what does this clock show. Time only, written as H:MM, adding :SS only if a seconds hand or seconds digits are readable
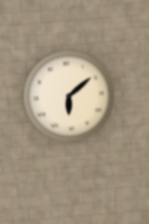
6:09
